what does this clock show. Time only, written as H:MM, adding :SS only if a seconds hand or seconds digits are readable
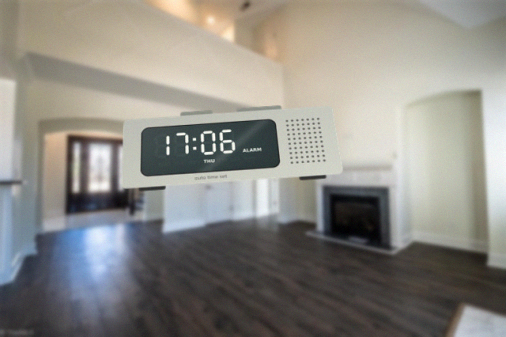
17:06
